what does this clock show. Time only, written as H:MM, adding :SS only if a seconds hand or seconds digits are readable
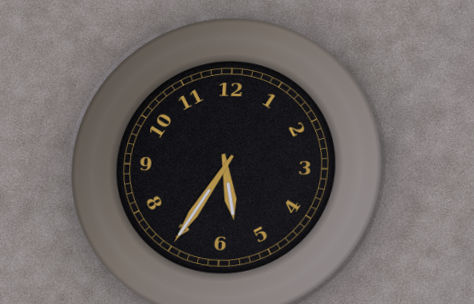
5:35
